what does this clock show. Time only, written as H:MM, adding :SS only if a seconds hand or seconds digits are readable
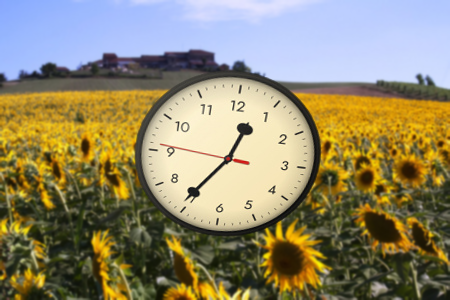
12:35:46
